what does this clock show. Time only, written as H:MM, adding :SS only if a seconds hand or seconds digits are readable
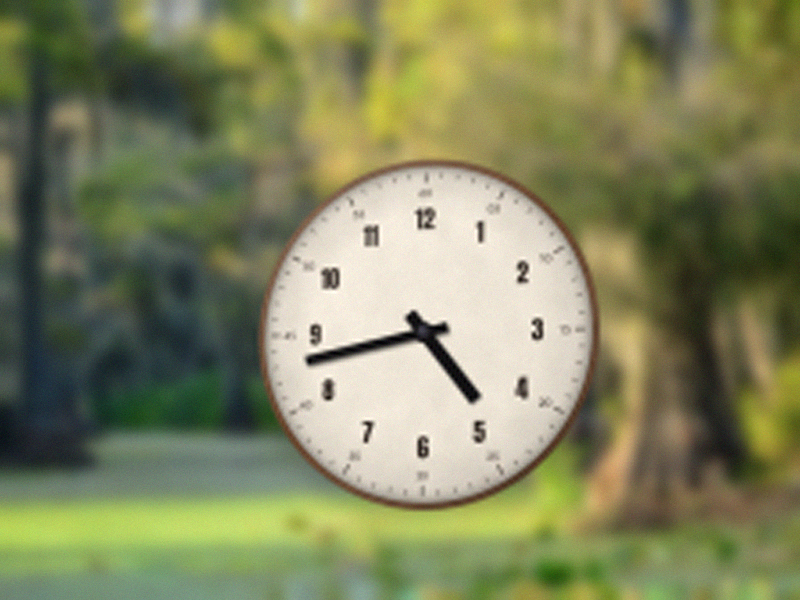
4:43
